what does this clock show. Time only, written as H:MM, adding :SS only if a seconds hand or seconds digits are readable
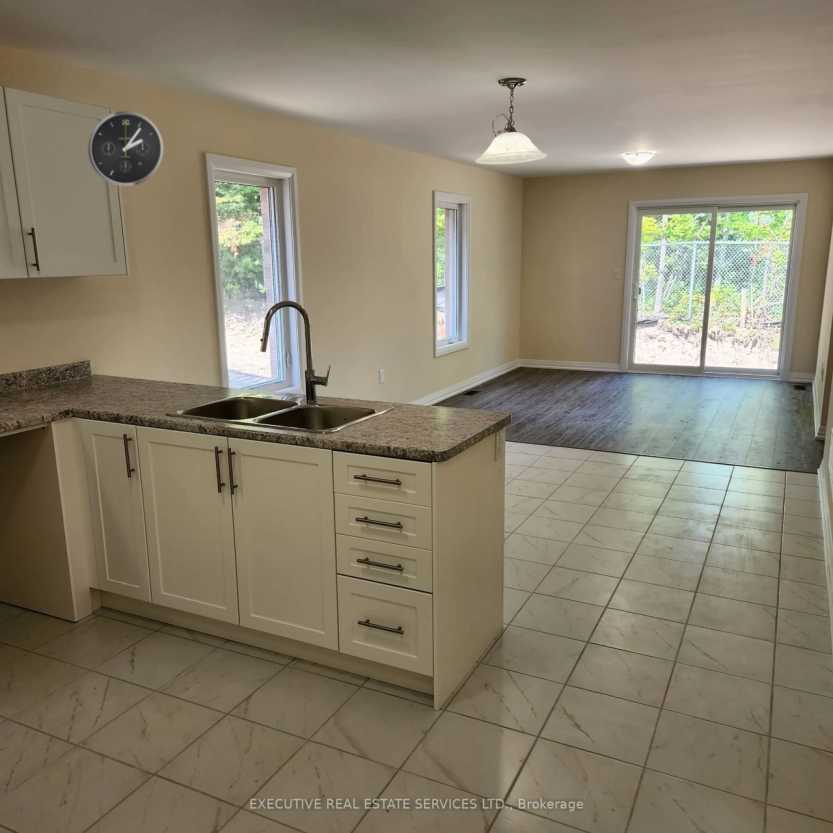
2:06
